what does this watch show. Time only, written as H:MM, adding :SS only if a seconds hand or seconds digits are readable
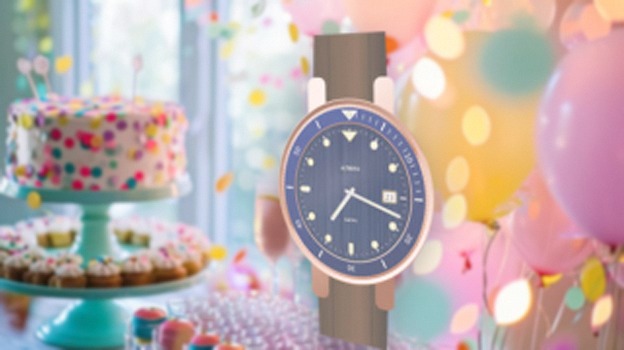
7:18
